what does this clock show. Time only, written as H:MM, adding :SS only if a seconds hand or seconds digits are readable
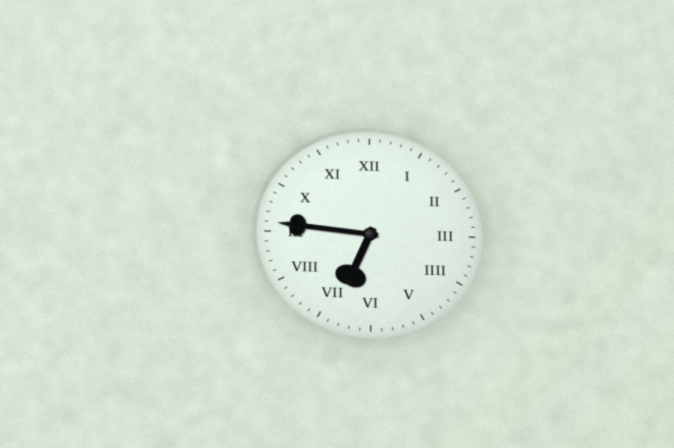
6:46
